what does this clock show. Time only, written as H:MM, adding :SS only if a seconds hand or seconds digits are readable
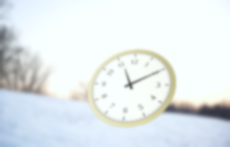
11:10
